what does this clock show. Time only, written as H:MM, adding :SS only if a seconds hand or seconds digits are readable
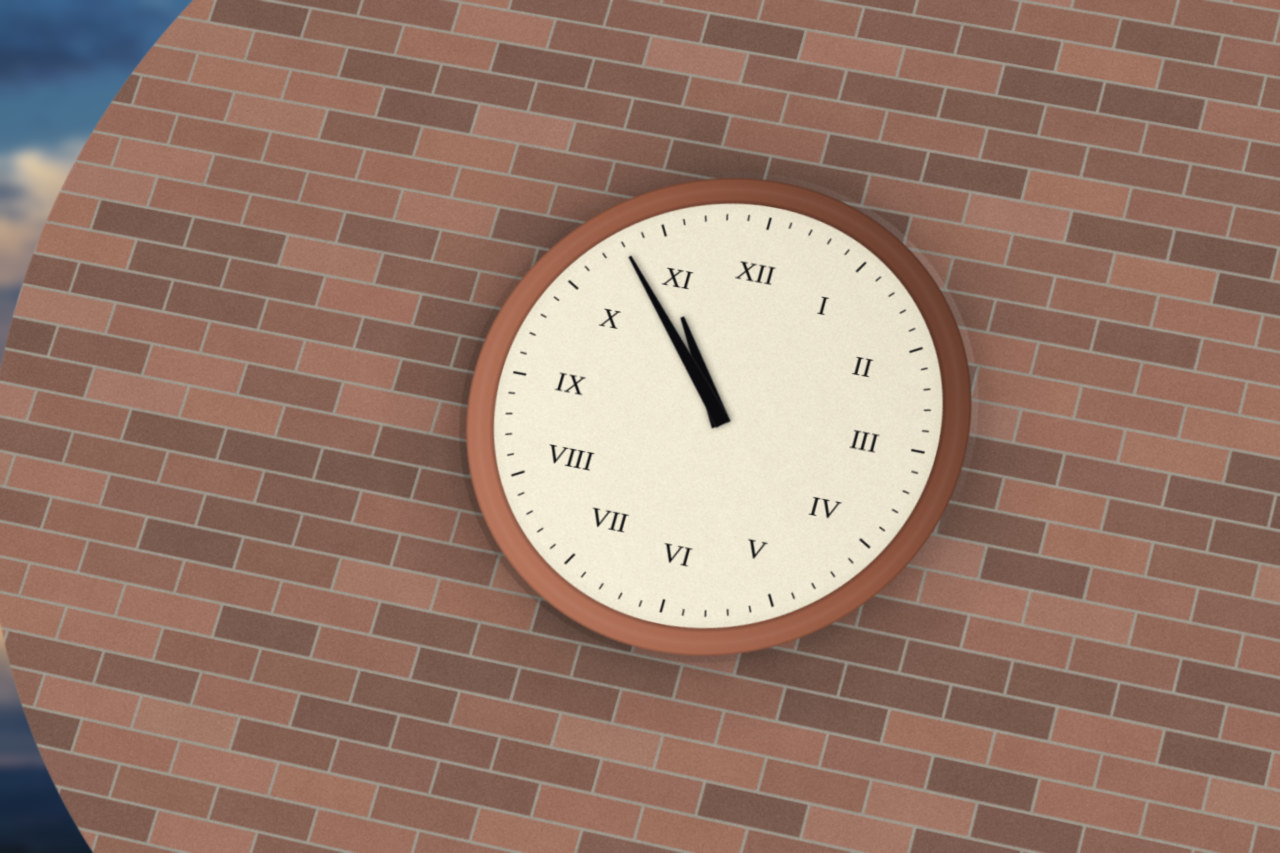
10:53
